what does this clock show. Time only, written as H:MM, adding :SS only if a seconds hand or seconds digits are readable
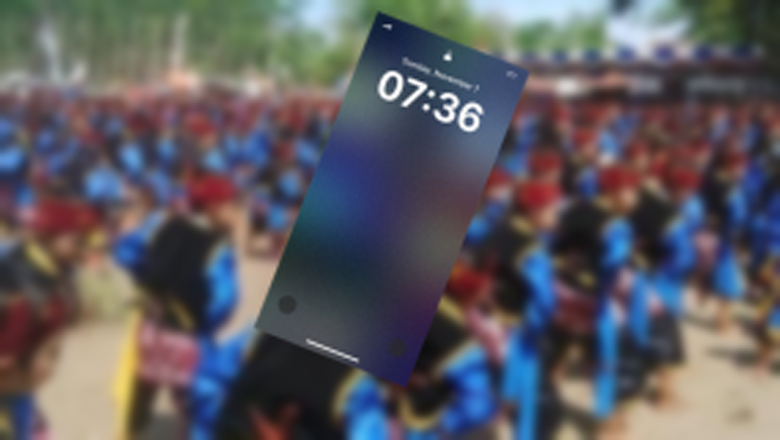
7:36
